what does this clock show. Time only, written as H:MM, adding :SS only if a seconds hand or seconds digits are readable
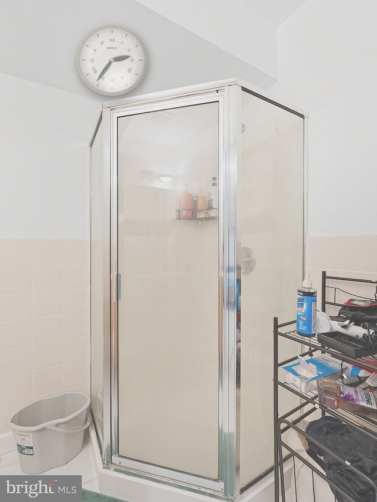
2:36
